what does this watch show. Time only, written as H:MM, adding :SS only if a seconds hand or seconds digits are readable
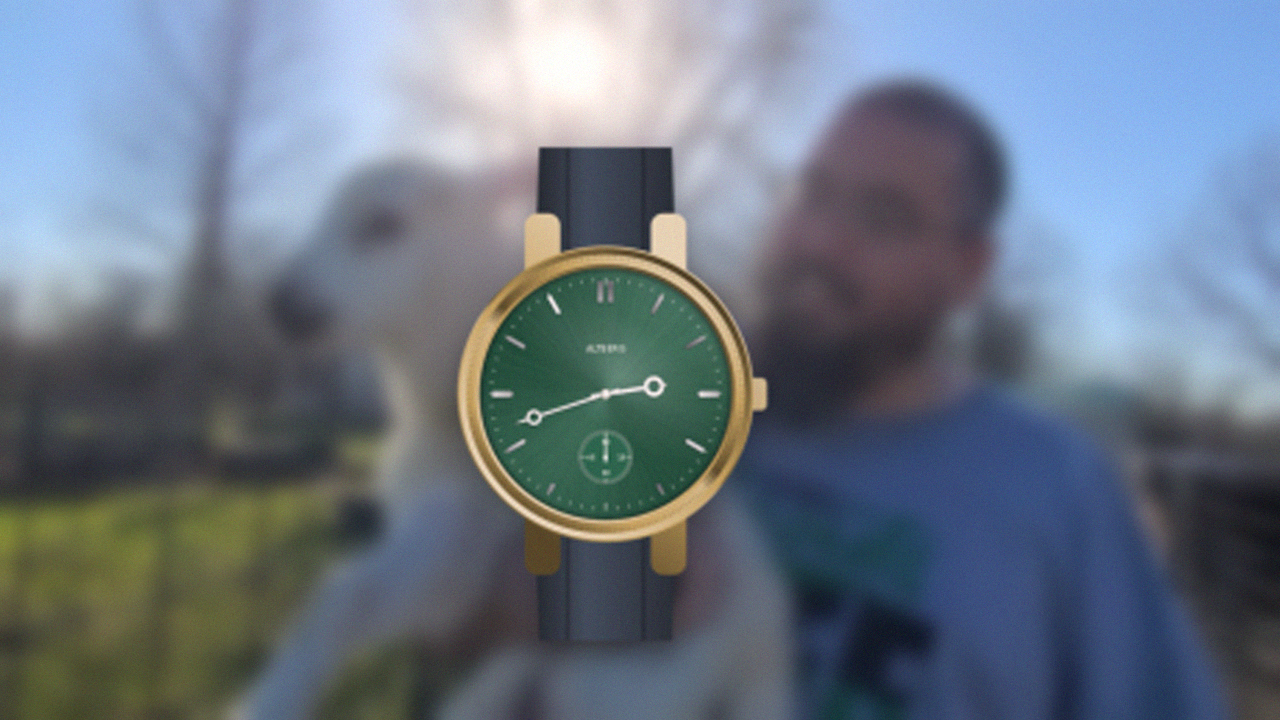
2:42
